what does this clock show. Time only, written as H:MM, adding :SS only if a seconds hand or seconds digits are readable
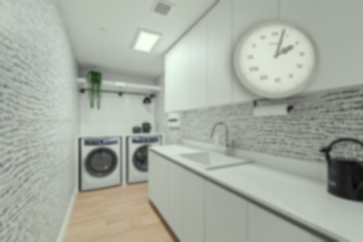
2:03
